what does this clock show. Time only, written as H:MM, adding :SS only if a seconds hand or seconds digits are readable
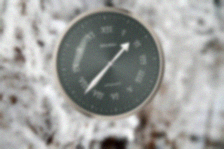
1:38
